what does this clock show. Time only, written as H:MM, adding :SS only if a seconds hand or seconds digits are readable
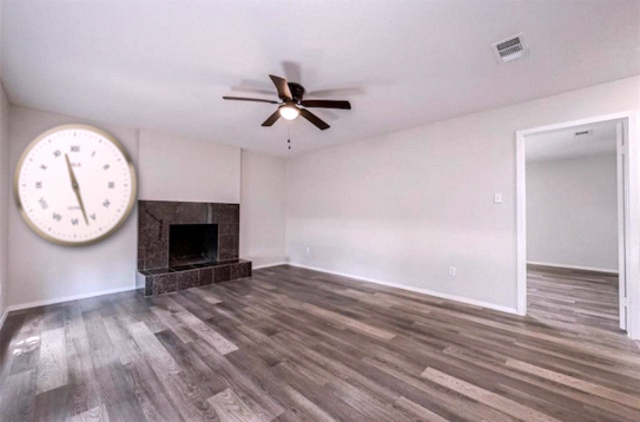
11:27
